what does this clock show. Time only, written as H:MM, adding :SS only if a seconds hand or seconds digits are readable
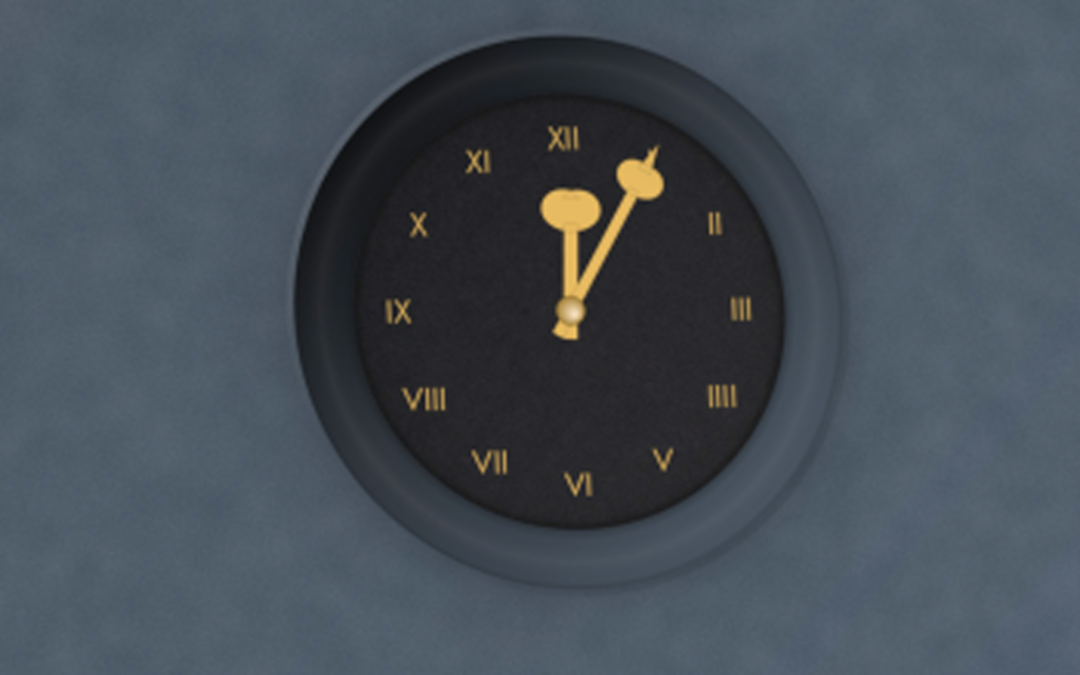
12:05
